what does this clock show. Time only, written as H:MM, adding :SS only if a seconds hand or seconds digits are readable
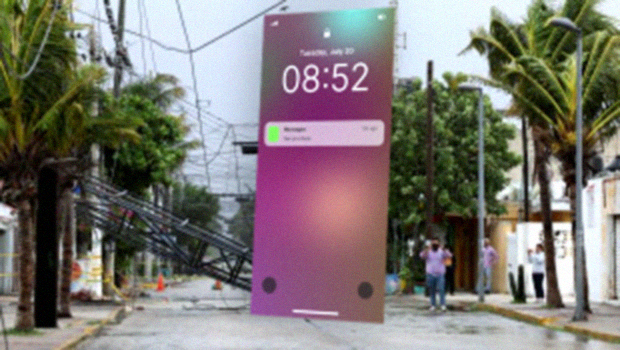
8:52
